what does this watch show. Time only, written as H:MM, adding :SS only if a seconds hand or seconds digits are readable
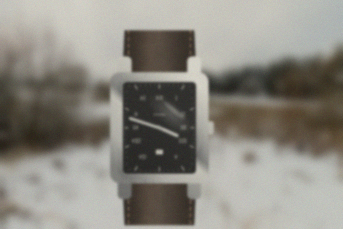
3:48
